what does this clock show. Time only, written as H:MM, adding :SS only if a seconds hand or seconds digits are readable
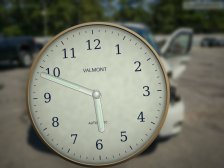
5:49
